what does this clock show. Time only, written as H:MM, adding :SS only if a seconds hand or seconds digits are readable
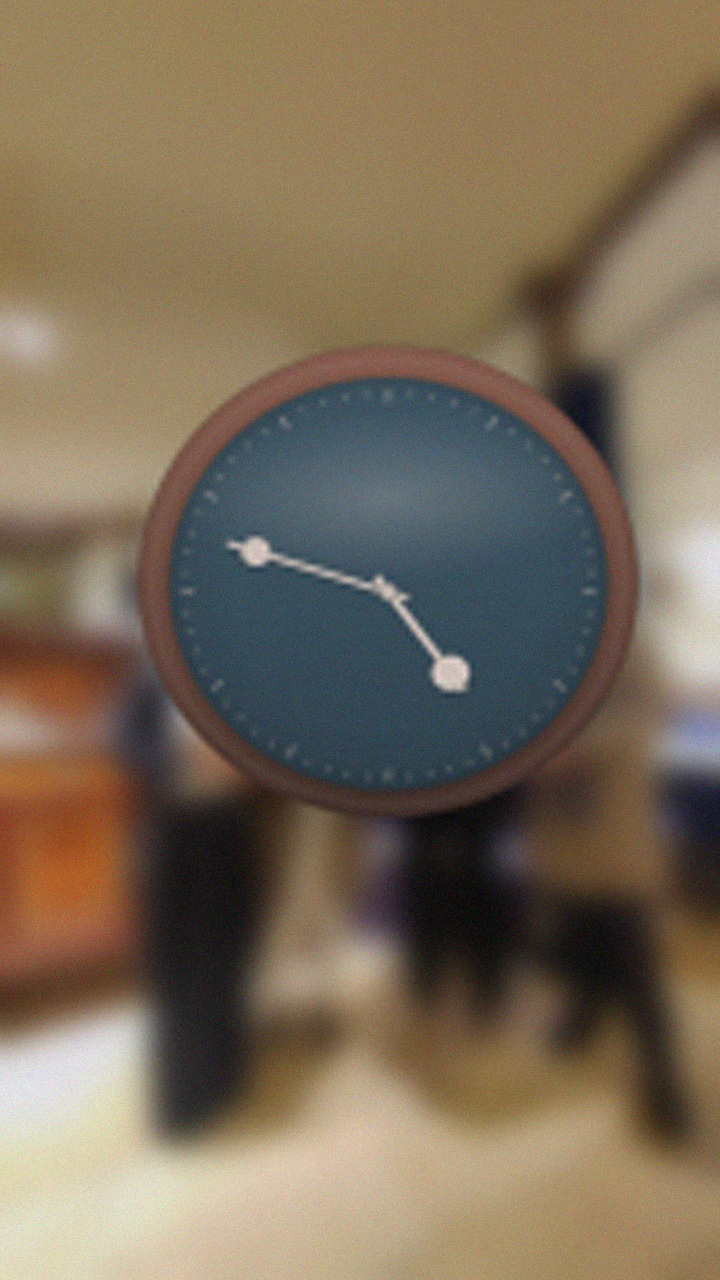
4:48
